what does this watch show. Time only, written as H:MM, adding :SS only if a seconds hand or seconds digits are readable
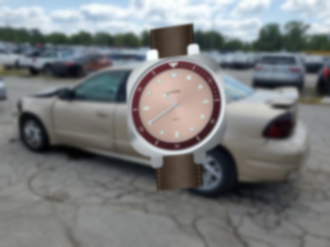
10:40
